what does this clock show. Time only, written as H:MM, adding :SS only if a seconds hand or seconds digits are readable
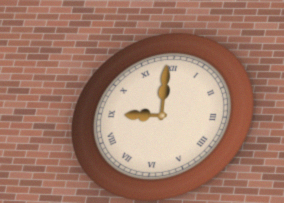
8:59
